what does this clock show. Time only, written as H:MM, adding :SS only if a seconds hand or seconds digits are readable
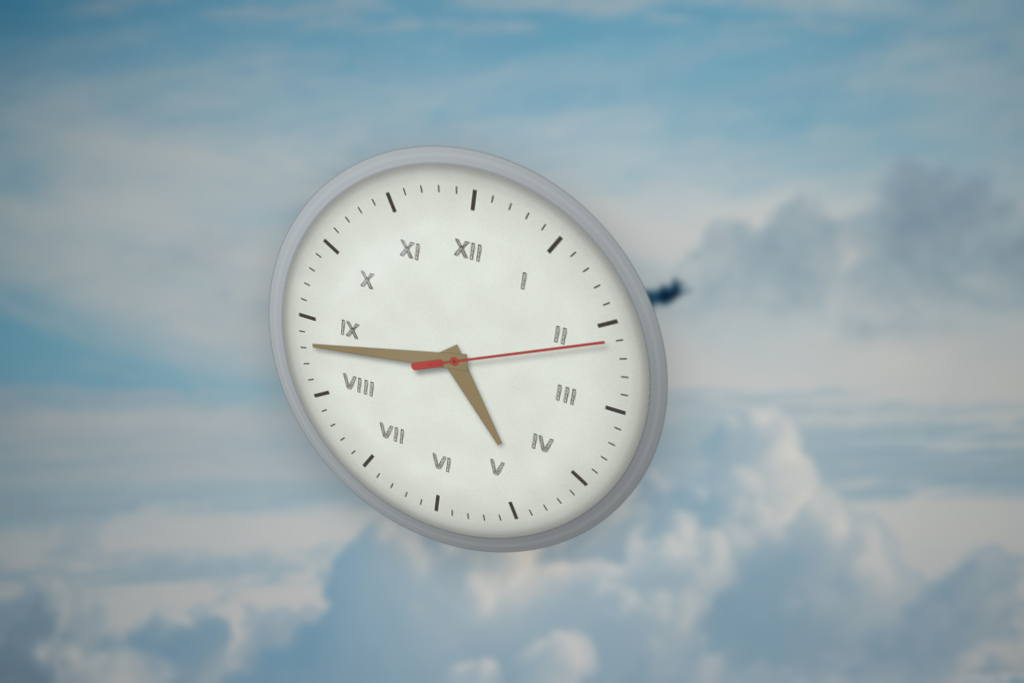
4:43:11
